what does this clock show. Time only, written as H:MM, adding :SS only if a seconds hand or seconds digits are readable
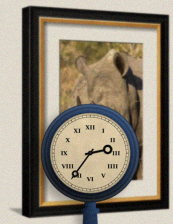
2:36
